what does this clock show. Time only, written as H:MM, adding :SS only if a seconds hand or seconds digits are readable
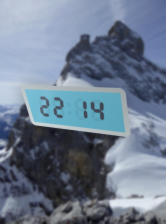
22:14
